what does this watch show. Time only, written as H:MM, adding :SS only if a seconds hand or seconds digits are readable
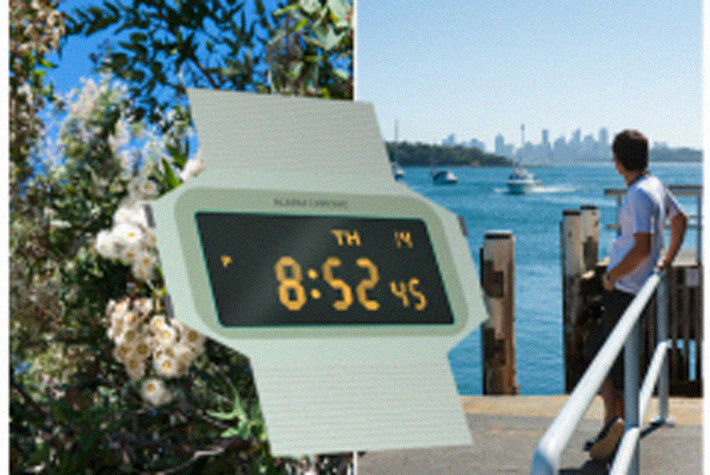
8:52:45
